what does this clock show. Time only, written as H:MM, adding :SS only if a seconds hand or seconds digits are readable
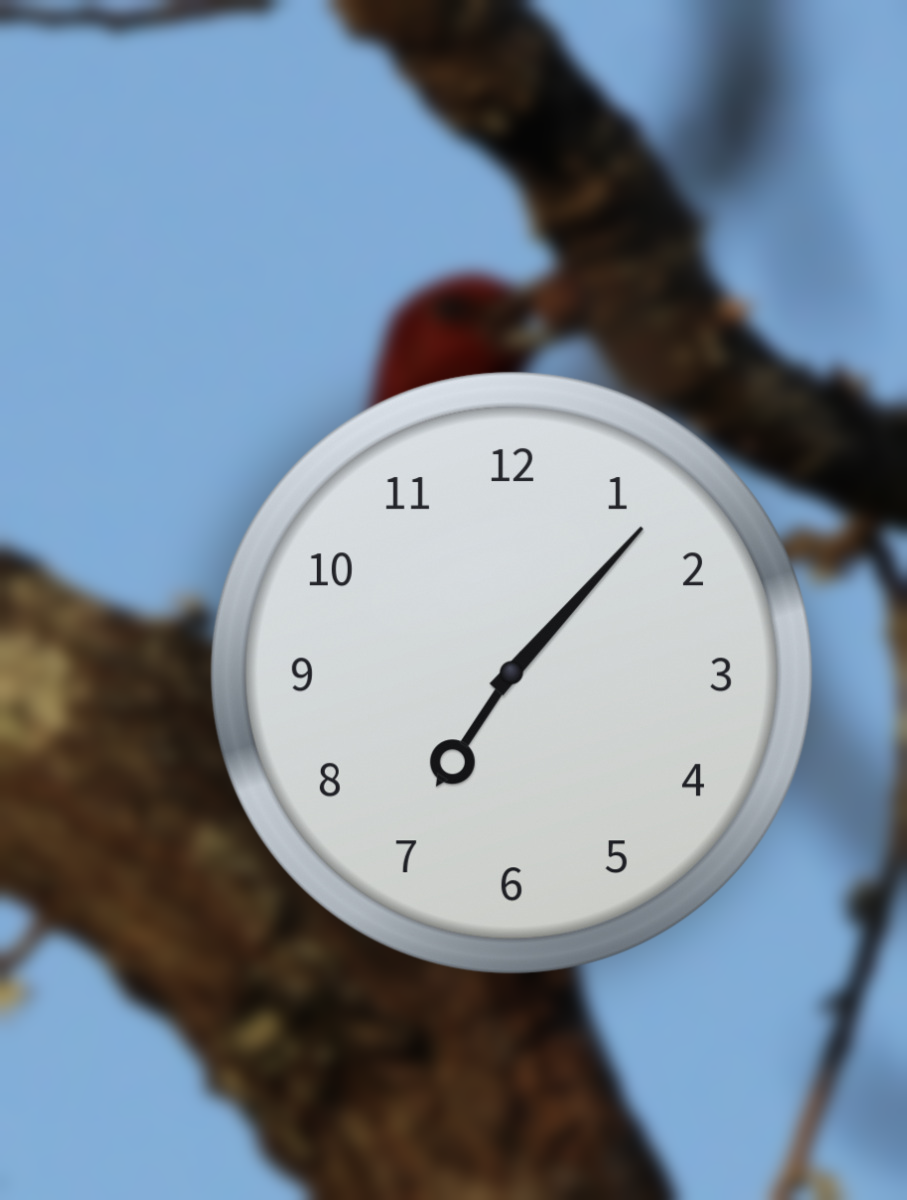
7:07
